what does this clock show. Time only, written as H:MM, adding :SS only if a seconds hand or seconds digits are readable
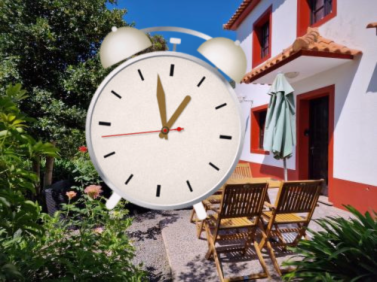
12:57:43
